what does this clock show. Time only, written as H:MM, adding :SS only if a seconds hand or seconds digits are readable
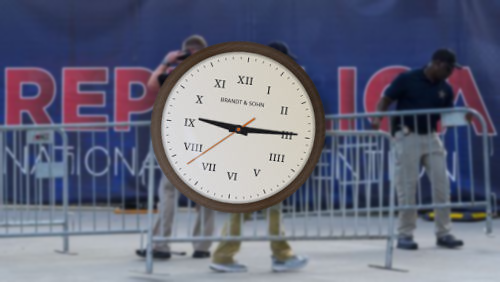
9:14:38
